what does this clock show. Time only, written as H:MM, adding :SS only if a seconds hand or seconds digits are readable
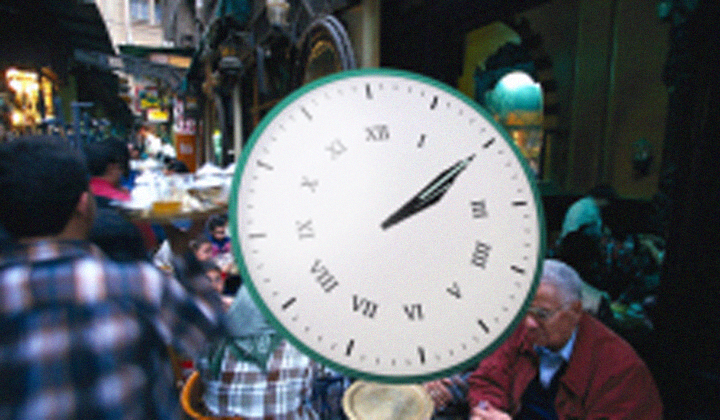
2:10
